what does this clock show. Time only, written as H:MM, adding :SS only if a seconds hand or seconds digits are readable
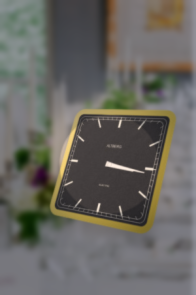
3:16
